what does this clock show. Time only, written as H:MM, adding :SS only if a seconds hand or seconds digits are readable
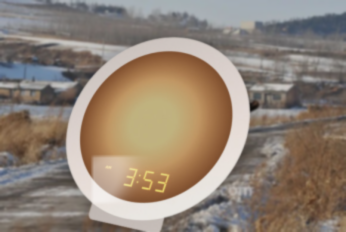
3:53
